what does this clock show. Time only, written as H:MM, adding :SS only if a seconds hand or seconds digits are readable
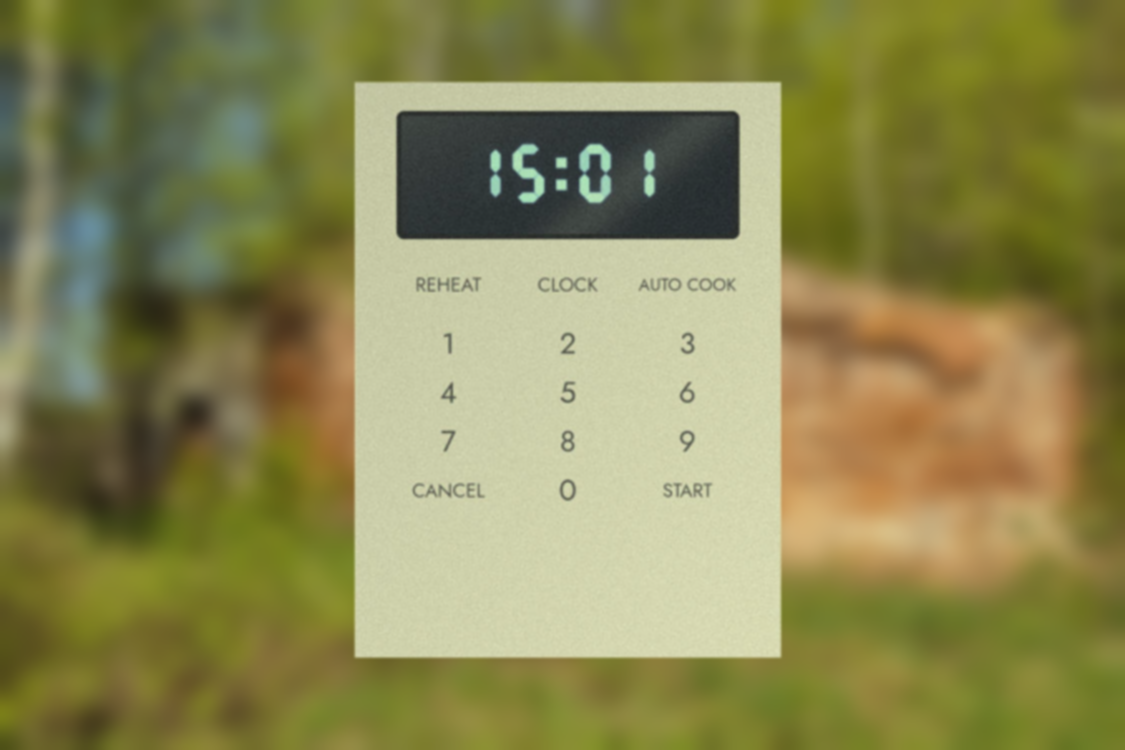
15:01
